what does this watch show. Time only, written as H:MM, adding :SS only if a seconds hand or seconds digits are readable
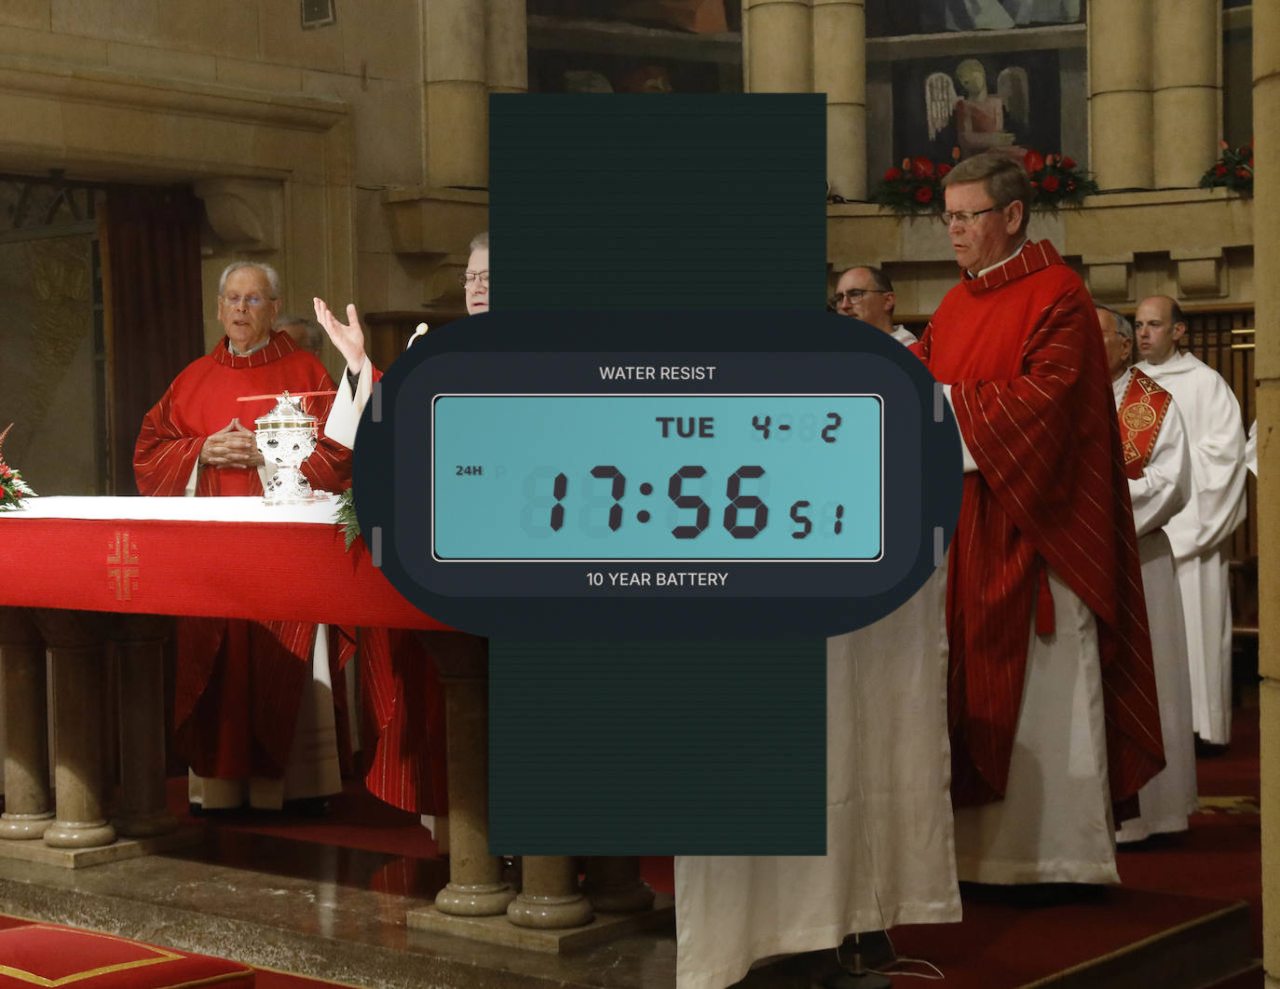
17:56:51
